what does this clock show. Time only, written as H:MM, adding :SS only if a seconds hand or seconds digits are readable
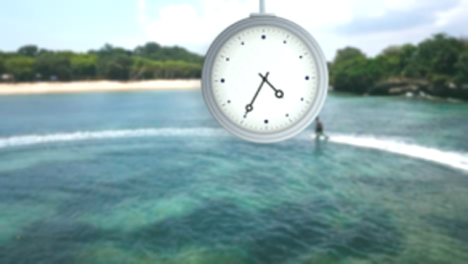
4:35
